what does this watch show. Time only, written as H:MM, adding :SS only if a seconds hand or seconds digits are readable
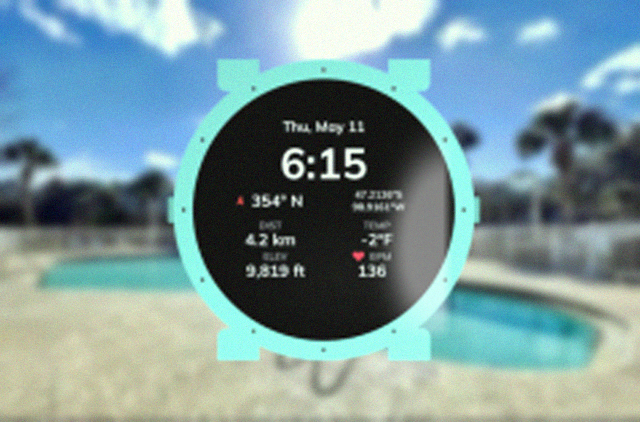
6:15
